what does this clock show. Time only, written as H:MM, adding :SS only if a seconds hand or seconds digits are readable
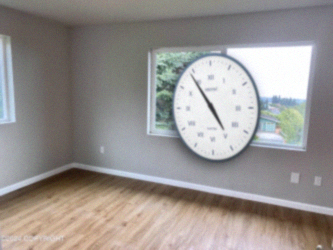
4:54
